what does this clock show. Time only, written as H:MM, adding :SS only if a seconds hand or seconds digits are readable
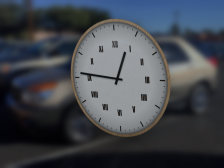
12:46
